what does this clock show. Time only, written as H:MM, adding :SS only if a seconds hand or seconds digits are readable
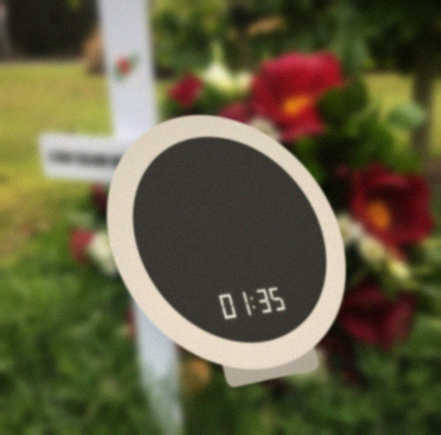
1:35
